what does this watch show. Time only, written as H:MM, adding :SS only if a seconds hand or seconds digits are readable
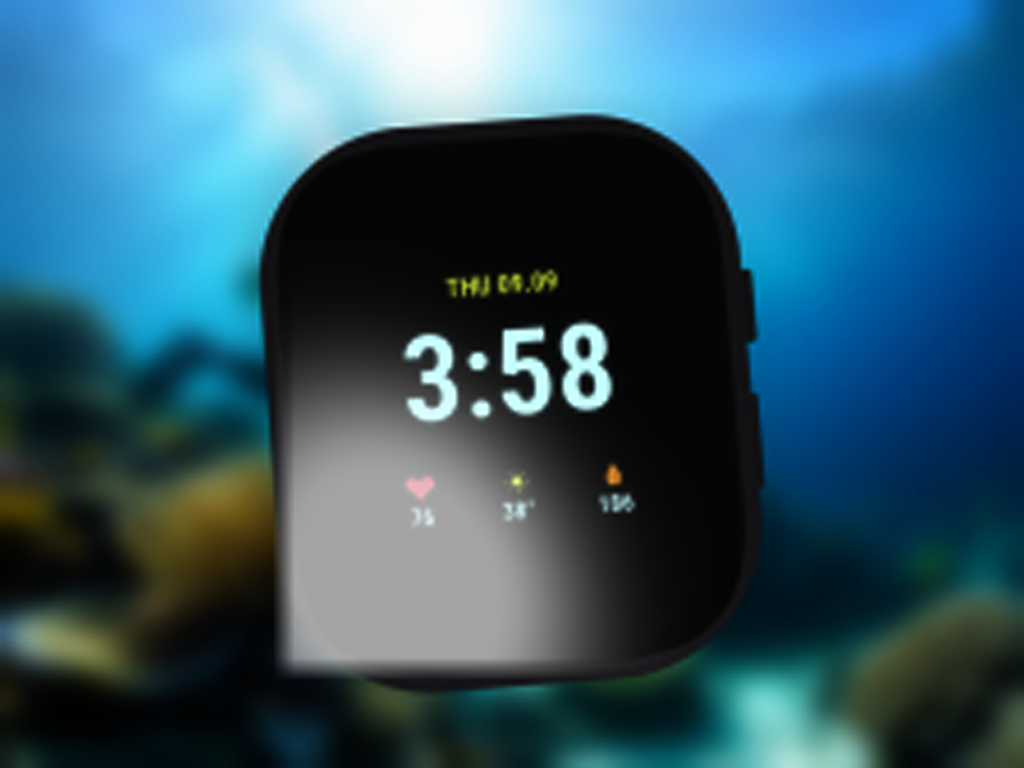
3:58
